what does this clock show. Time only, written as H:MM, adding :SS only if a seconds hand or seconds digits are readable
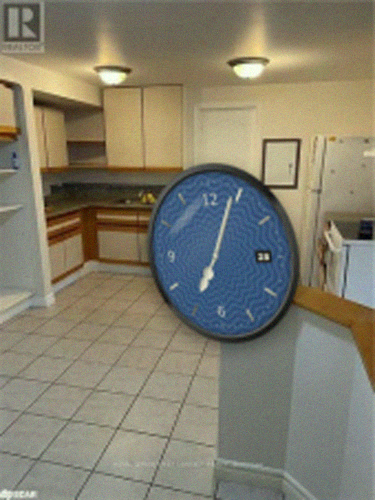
7:04
